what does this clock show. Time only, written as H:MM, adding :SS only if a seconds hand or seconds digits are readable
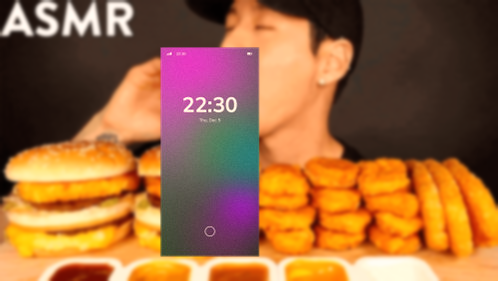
22:30
